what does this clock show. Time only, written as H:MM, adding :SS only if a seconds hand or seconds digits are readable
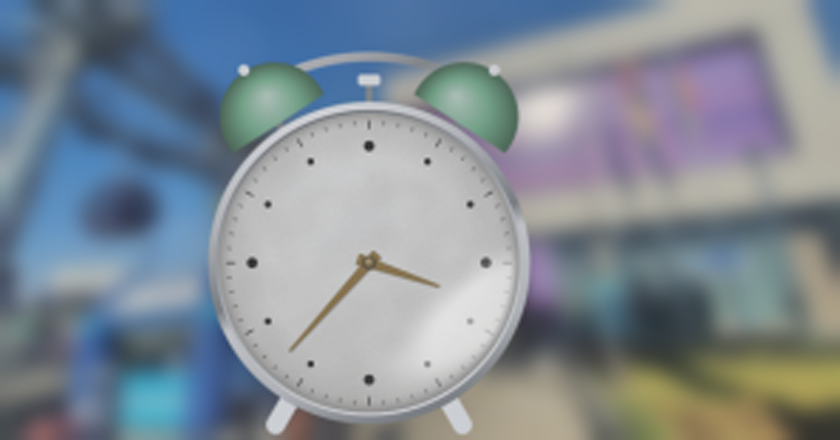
3:37
